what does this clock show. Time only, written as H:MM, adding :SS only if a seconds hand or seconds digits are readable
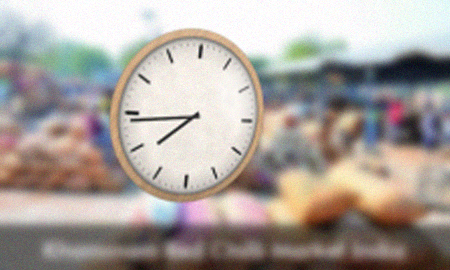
7:44
